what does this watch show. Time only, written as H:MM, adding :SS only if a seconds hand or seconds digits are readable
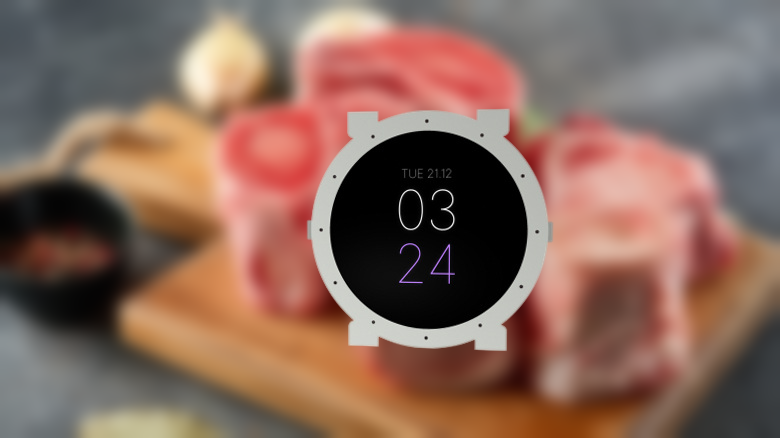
3:24
